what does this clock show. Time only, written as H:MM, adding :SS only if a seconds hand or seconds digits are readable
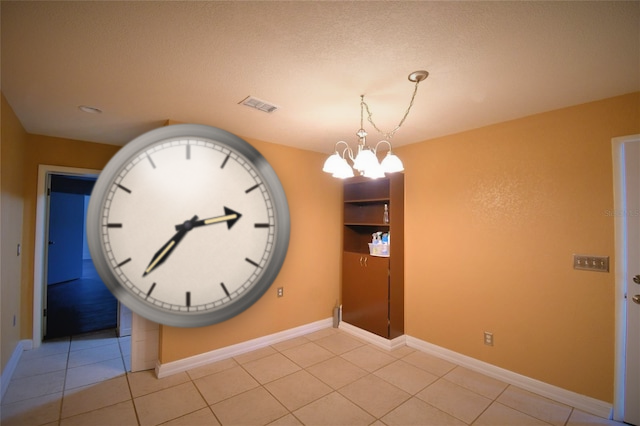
2:37
